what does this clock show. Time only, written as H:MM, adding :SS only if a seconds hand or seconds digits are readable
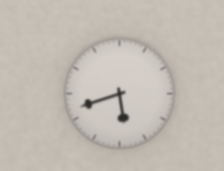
5:42
